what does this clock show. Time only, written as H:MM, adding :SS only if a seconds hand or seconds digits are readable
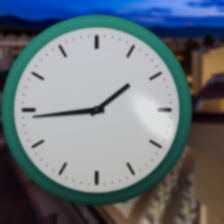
1:44
